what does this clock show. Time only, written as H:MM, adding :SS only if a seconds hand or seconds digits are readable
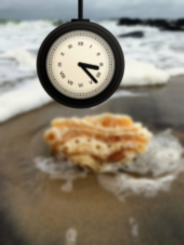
3:23
